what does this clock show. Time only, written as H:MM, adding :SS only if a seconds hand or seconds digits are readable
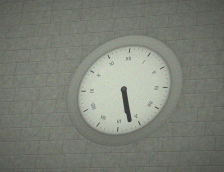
5:27
